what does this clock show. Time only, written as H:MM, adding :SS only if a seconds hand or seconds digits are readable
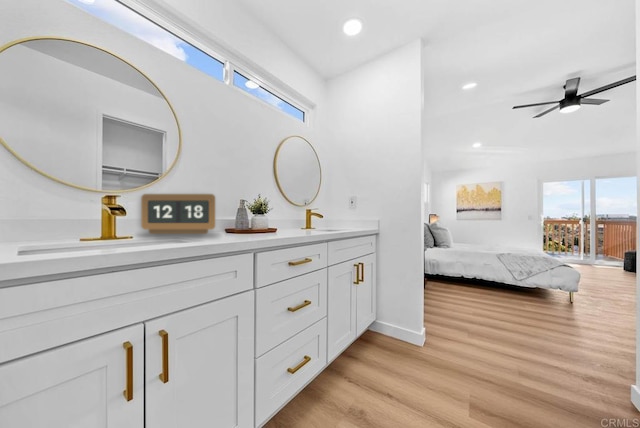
12:18
